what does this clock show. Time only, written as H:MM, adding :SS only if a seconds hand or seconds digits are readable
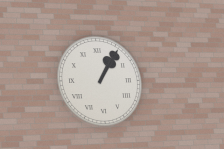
1:06
